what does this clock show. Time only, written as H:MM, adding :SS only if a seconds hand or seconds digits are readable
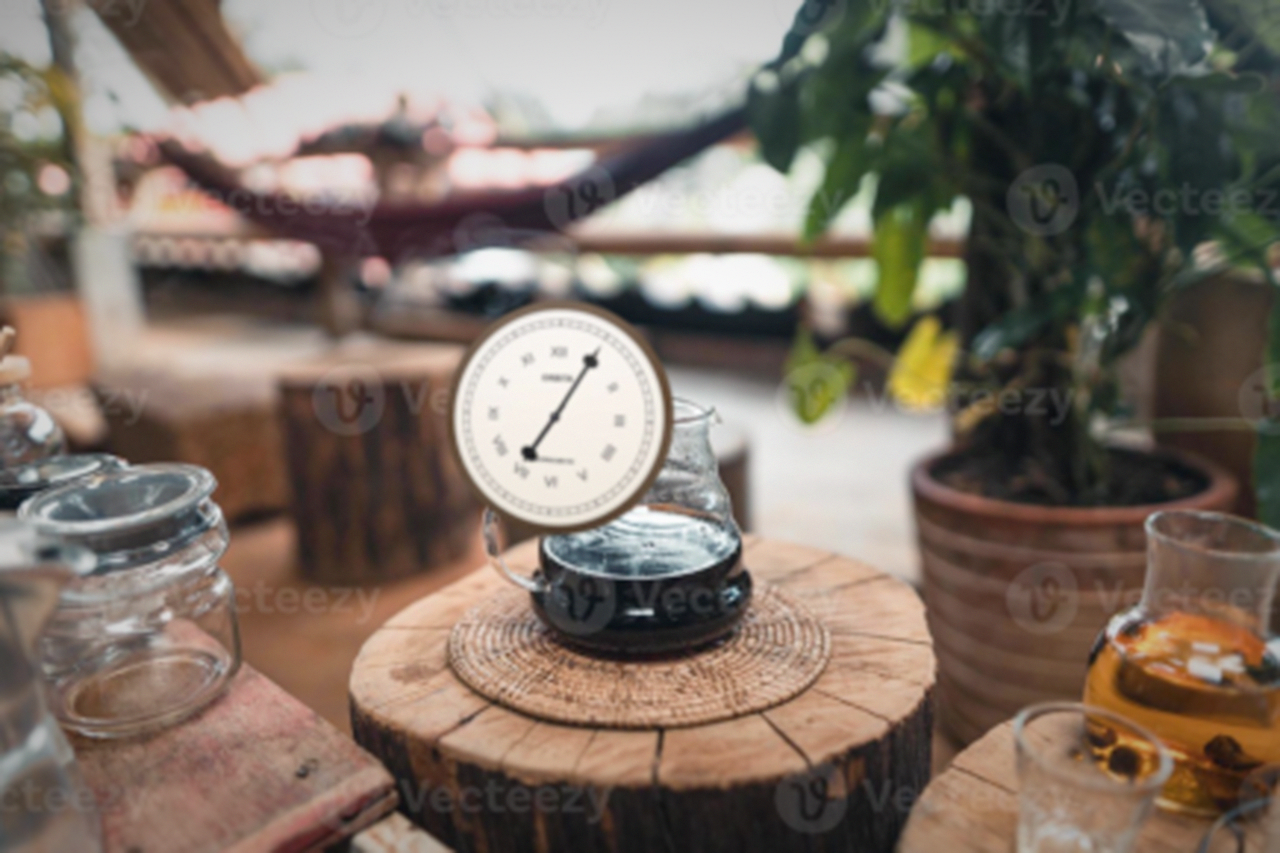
7:05
